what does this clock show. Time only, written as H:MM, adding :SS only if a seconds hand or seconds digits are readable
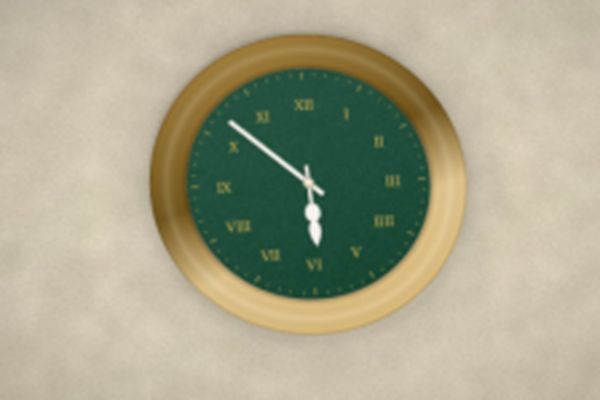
5:52
